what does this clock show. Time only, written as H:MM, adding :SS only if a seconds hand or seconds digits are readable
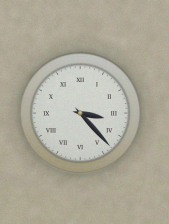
3:23
